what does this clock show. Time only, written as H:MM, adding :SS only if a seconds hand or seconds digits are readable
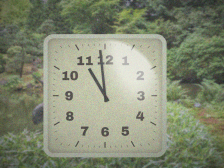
10:59
